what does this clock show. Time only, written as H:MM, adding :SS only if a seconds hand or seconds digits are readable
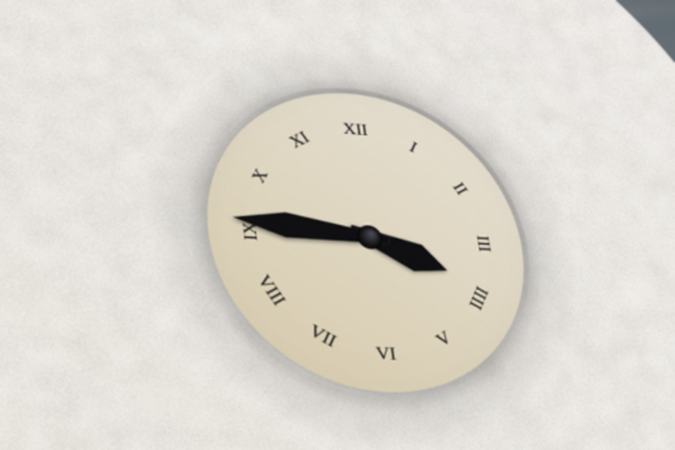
3:46
